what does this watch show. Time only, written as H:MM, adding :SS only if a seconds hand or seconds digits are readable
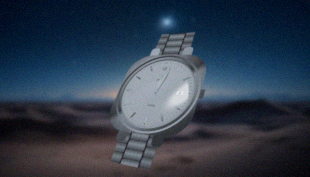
12:02
